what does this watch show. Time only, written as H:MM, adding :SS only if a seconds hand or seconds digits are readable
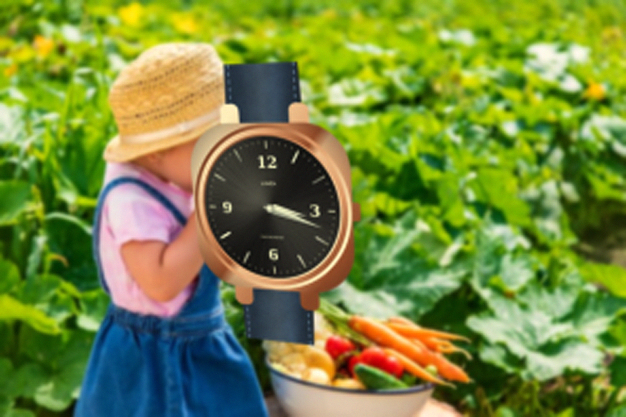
3:18
